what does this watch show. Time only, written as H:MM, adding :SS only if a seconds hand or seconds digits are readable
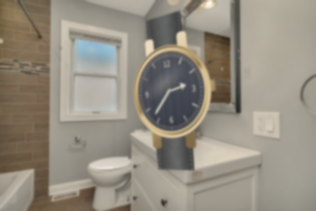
2:37
